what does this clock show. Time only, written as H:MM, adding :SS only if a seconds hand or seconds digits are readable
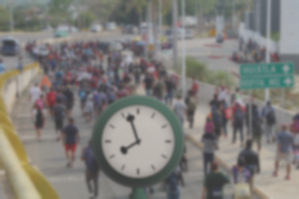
7:57
